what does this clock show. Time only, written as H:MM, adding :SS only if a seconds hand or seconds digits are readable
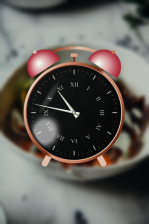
10:47
